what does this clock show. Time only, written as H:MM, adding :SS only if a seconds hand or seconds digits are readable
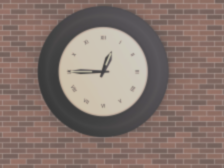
12:45
